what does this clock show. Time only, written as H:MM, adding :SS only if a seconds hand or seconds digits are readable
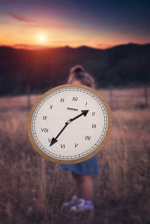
1:34
